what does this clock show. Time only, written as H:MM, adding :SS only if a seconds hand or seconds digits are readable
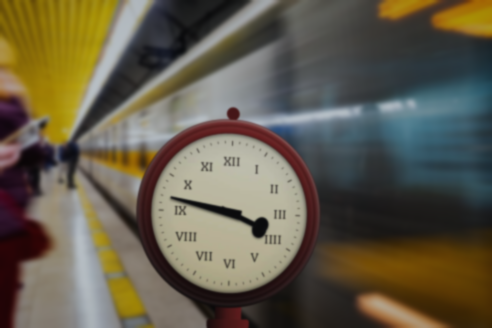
3:47
